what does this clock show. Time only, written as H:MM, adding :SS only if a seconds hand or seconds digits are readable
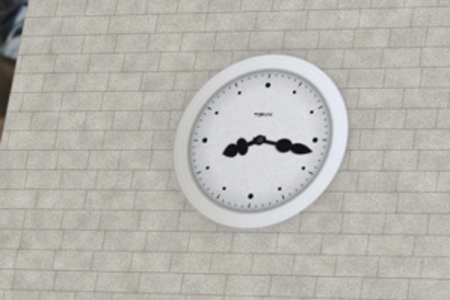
8:17
